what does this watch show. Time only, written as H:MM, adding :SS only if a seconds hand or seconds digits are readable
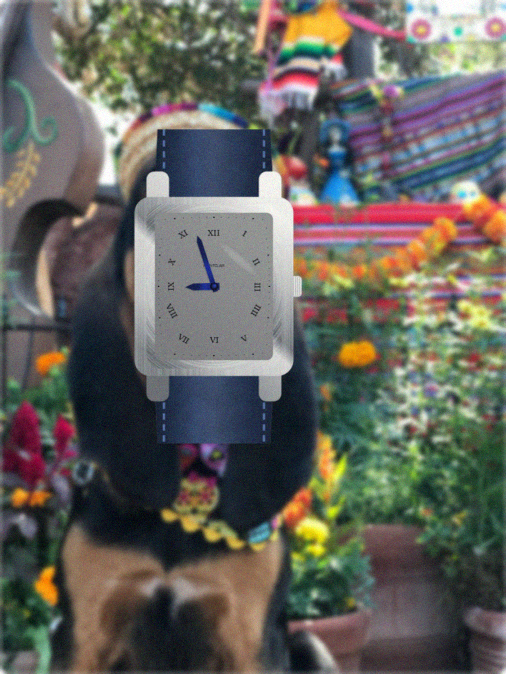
8:57
